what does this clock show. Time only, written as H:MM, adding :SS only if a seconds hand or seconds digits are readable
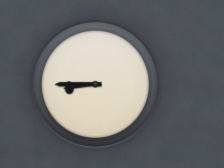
8:45
